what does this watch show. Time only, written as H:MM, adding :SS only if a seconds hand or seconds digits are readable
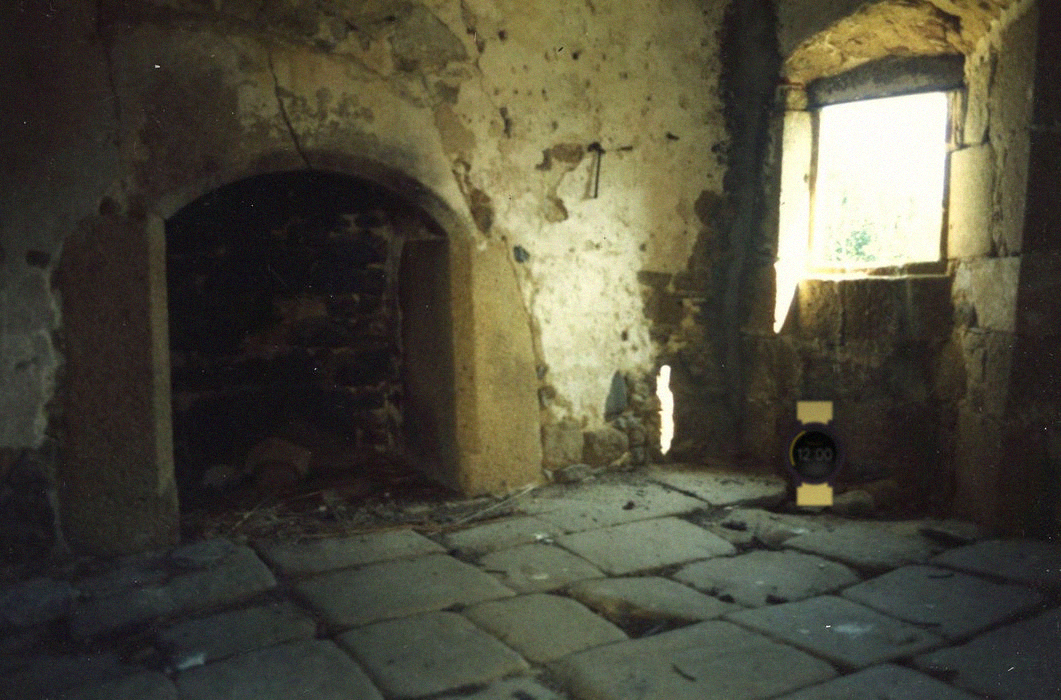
12:00
